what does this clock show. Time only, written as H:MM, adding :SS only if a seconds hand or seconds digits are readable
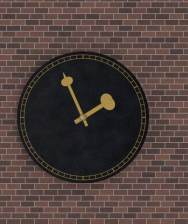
1:56
